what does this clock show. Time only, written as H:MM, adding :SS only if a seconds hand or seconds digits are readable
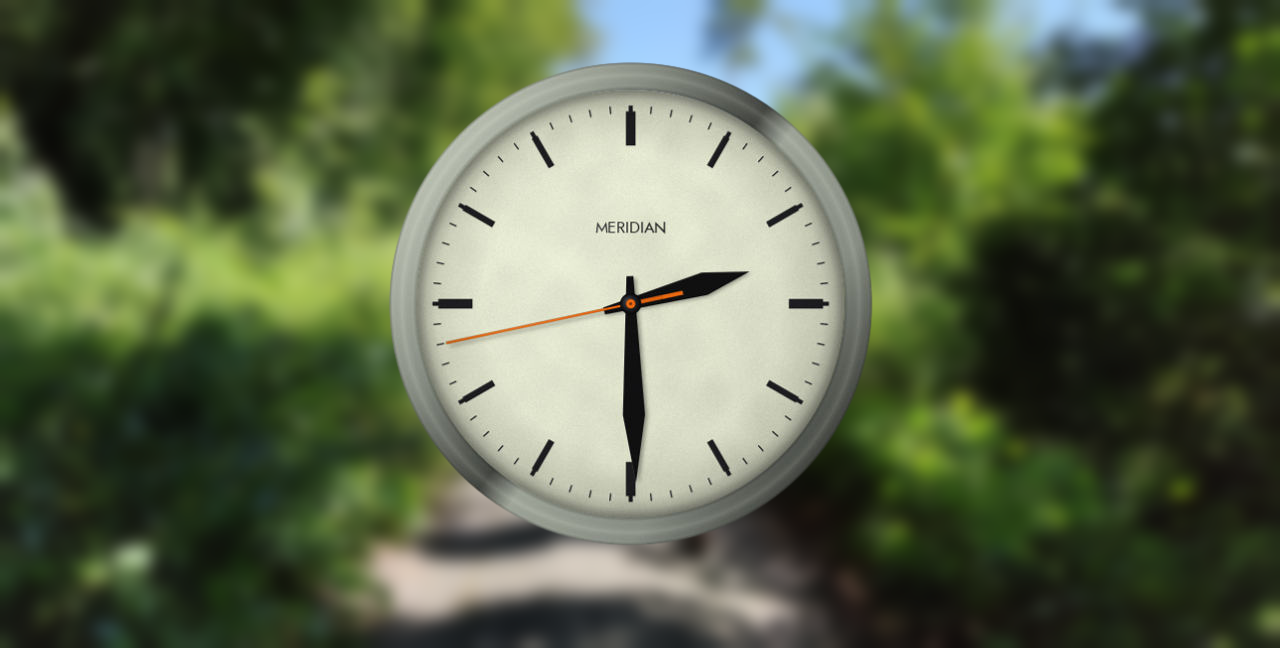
2:29:43
